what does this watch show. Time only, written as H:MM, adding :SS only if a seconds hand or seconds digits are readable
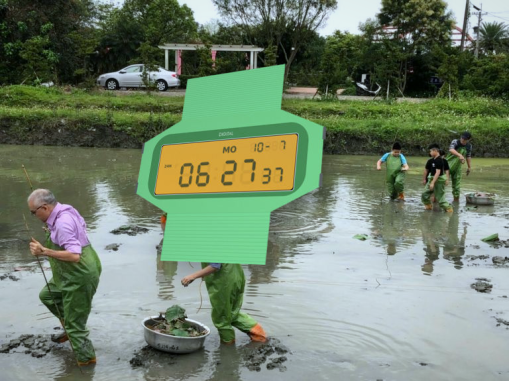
6:27:37
